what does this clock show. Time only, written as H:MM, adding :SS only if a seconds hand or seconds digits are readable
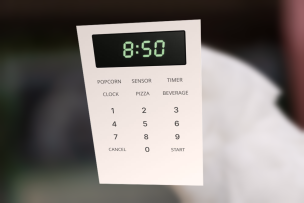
8:50
